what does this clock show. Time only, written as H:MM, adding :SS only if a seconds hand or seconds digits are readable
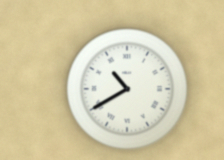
10:40
